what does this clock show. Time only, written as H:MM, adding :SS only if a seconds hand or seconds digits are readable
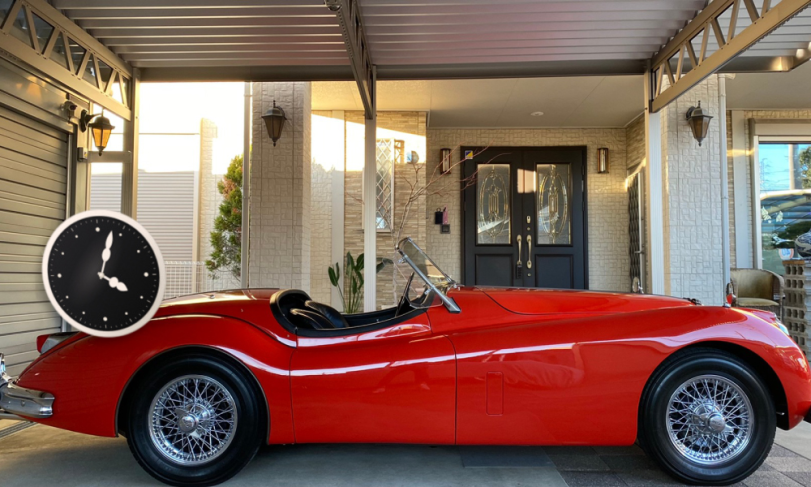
4:03
